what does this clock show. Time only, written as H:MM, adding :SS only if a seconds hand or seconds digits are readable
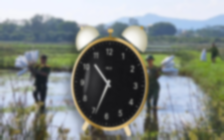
10:34
